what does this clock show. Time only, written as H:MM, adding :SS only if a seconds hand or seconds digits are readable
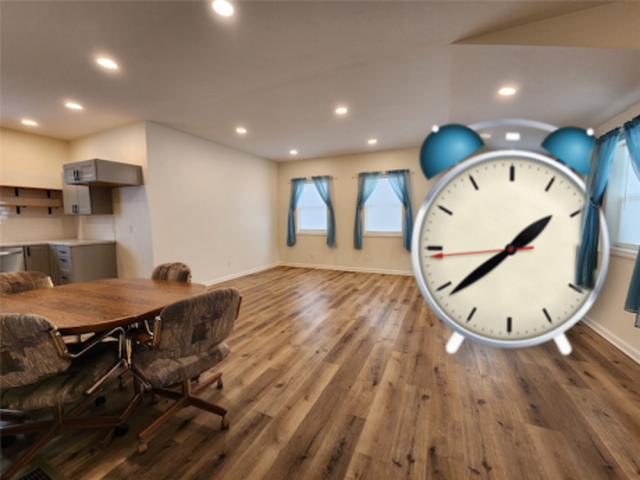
1:38:44
